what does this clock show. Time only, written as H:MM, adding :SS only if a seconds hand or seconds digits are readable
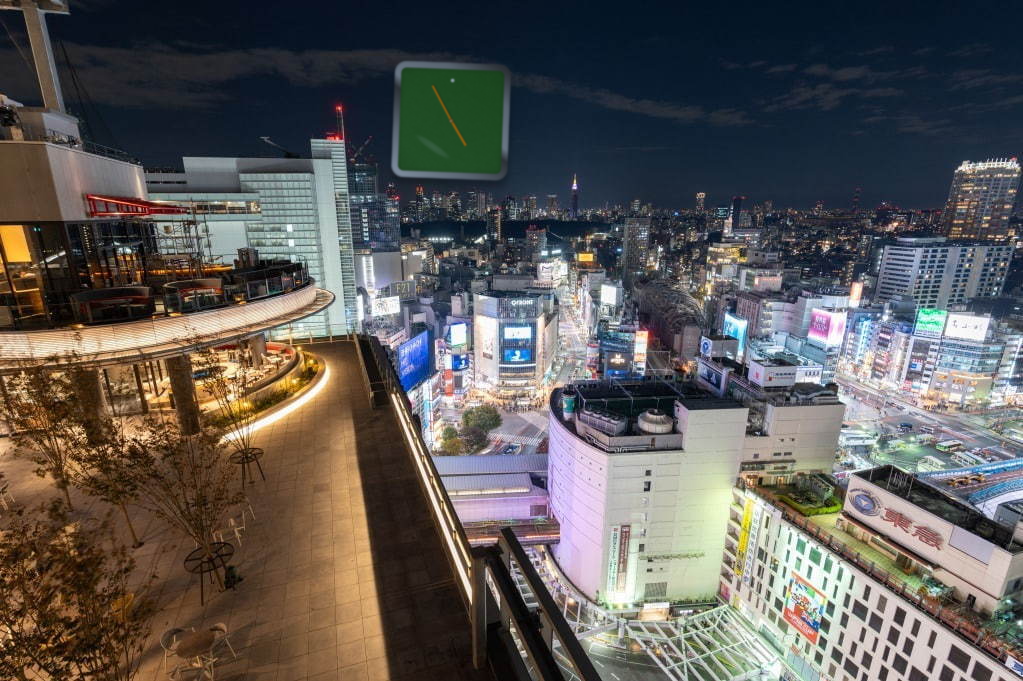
4:55
